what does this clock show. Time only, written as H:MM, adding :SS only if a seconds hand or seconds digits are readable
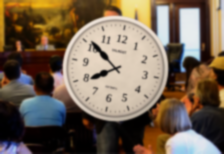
7:51
